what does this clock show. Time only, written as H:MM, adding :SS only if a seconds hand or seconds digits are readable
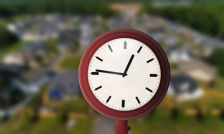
12:46
